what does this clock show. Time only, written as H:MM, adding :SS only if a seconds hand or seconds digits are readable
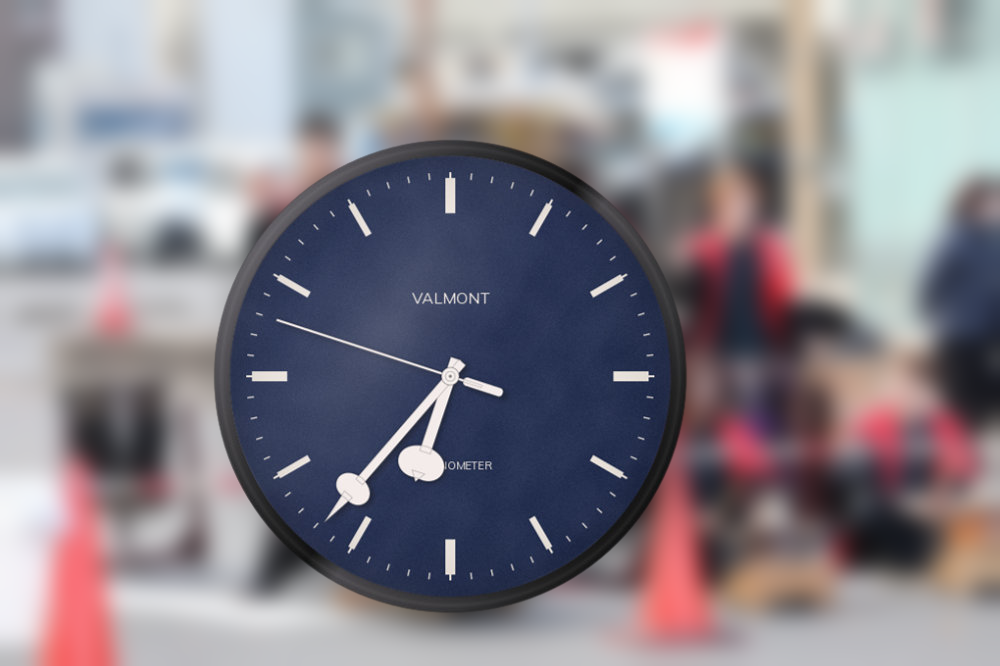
6:36:48
